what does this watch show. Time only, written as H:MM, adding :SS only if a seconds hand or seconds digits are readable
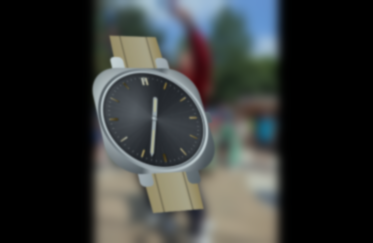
12:33
